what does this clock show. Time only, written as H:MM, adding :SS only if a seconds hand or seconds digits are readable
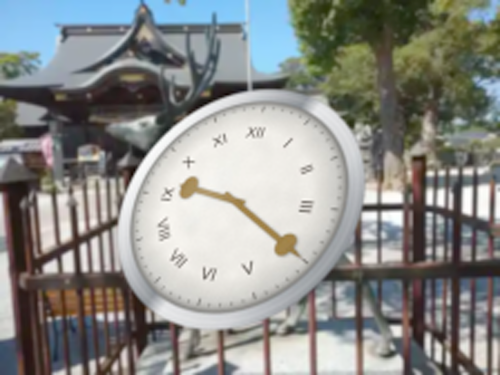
9:20
